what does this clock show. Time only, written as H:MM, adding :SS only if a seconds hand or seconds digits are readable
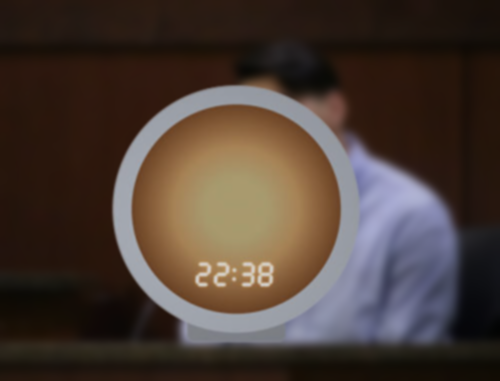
22:38
